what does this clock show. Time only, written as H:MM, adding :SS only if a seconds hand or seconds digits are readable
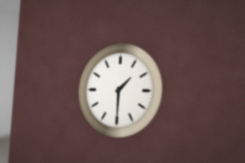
1:30
